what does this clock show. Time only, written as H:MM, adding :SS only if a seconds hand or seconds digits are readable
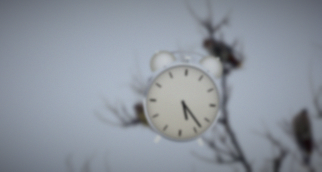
5:23
